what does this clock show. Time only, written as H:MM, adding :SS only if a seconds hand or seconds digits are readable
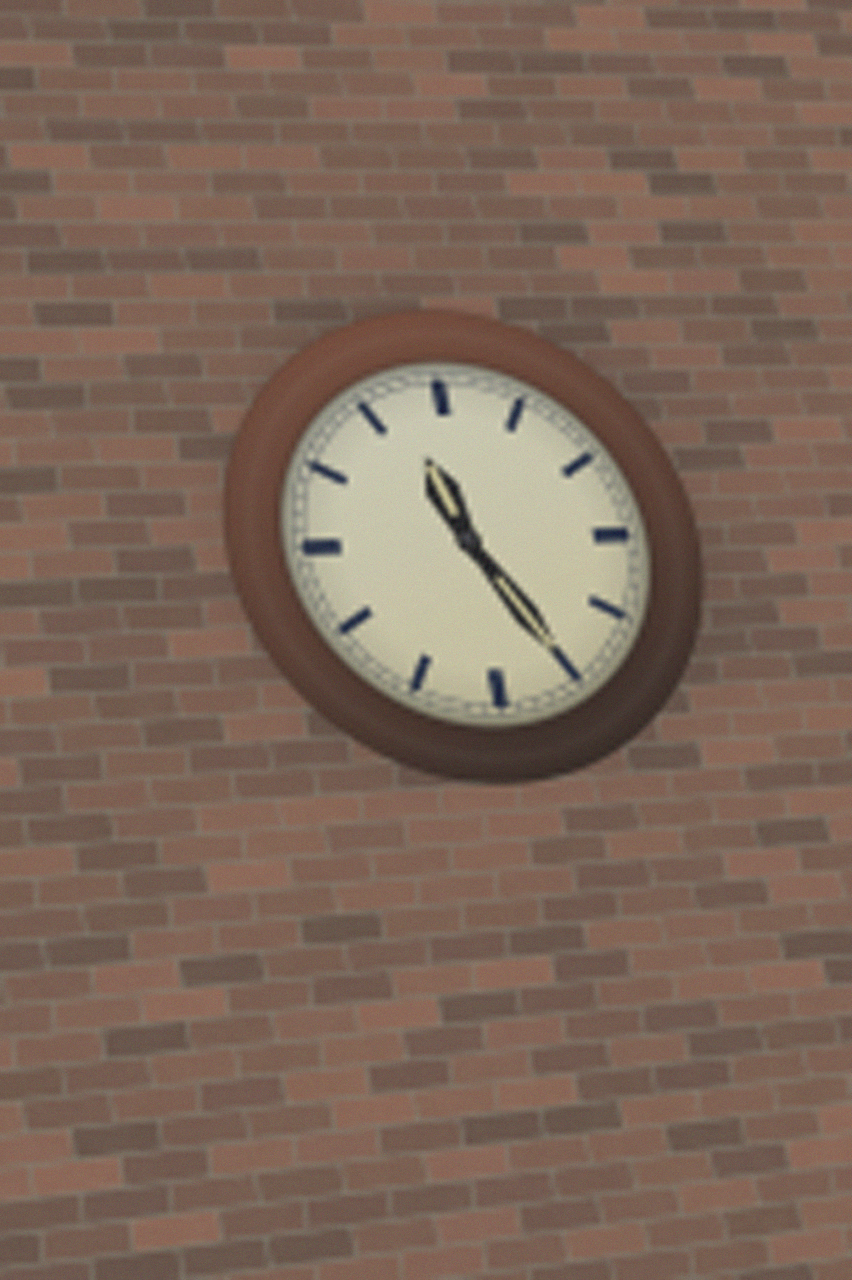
11:25
